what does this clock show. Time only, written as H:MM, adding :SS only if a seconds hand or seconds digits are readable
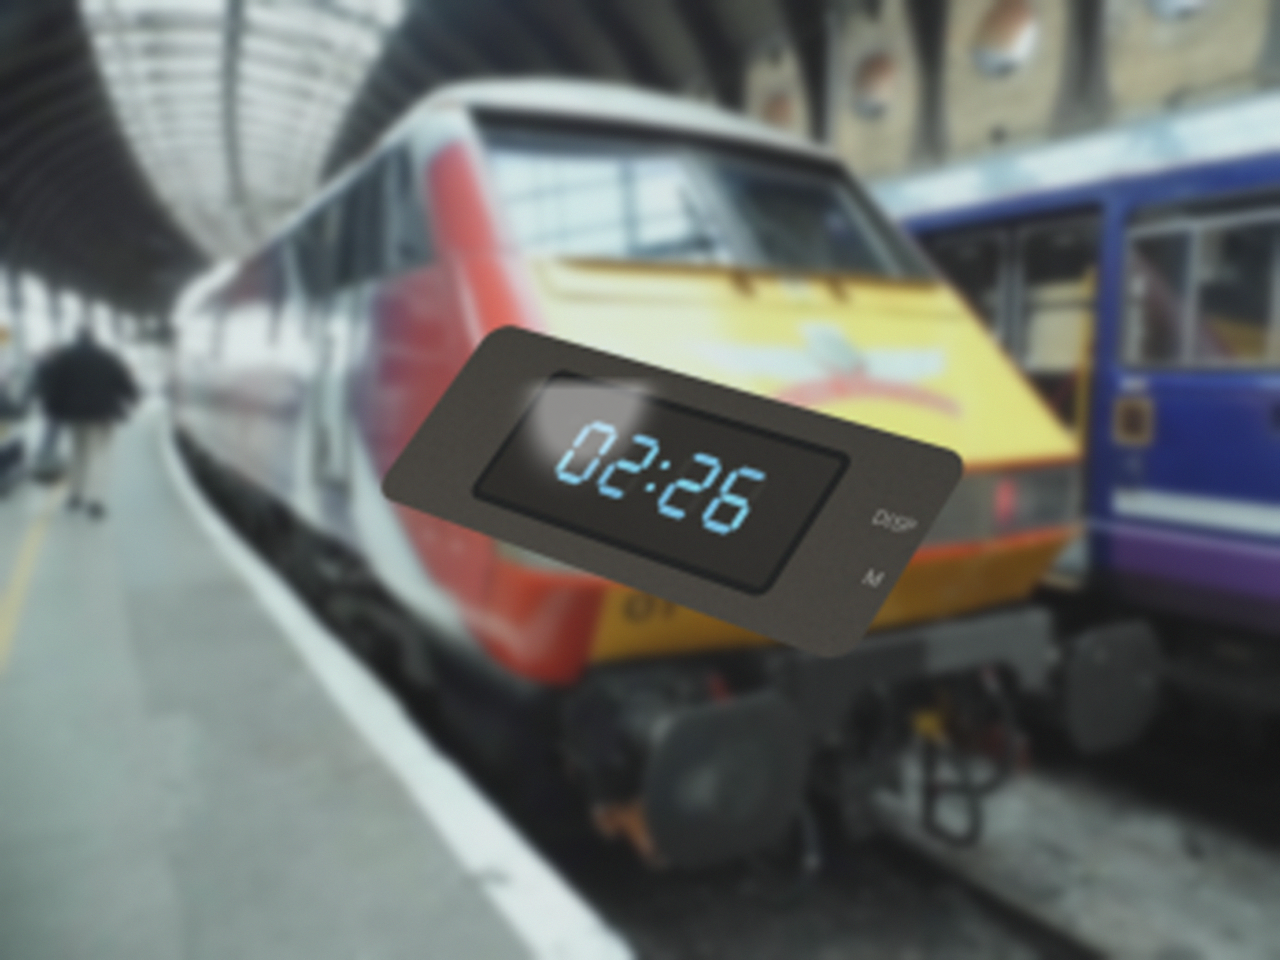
2:26
